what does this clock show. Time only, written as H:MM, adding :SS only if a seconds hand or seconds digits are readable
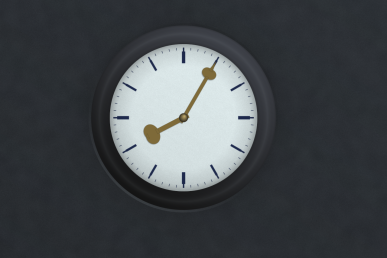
8:05
